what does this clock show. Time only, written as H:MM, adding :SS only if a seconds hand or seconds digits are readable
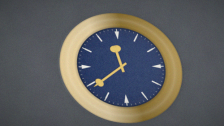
11:39
